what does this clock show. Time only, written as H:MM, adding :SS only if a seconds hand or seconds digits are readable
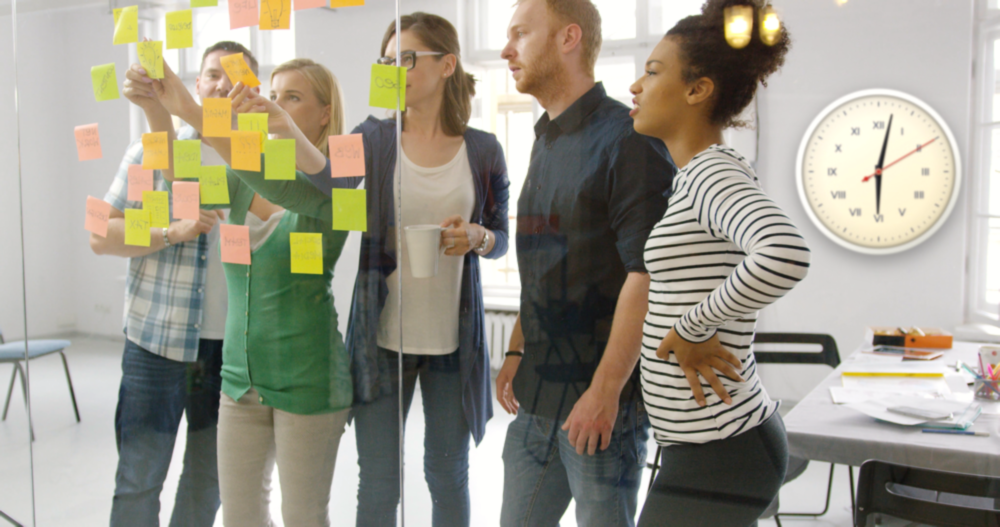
6:02:10
